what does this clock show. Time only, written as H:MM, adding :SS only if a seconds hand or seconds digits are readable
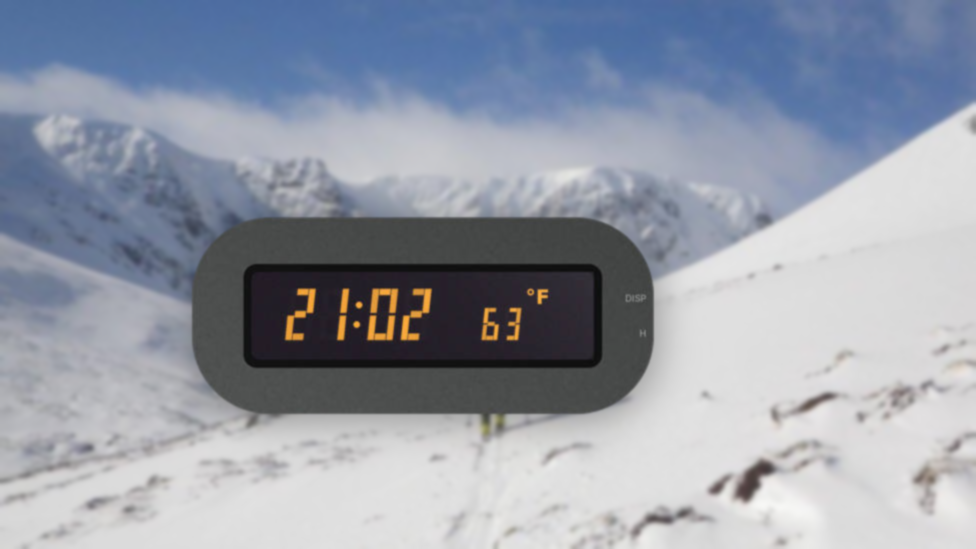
21:02
